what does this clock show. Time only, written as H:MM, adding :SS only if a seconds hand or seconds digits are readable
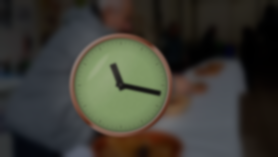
11:17
